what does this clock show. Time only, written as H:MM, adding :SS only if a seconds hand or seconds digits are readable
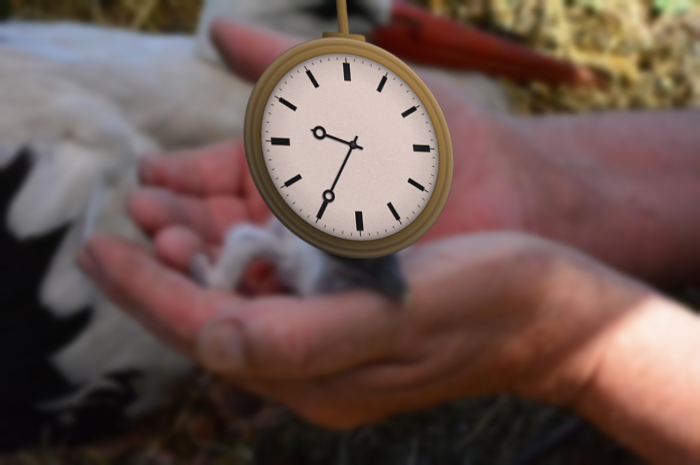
9:35
